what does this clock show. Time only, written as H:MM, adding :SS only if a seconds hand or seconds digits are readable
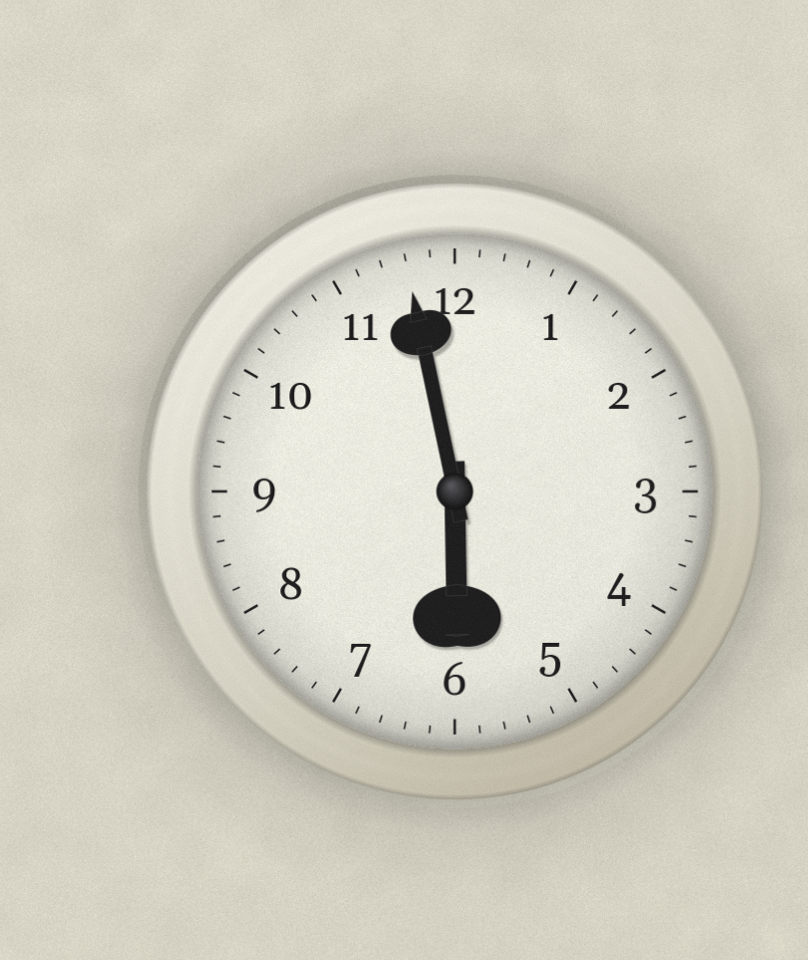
5:58
